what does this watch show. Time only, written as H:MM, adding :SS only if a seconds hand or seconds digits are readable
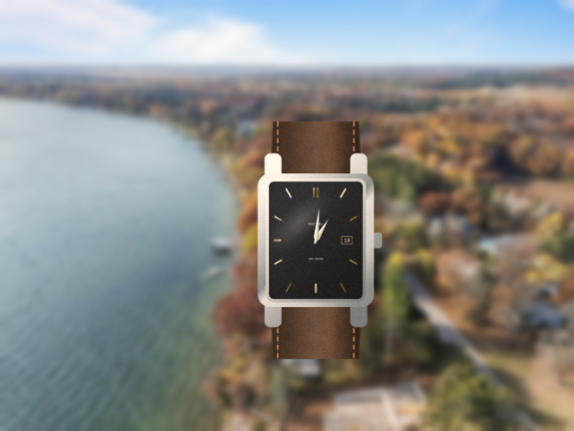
1:01
